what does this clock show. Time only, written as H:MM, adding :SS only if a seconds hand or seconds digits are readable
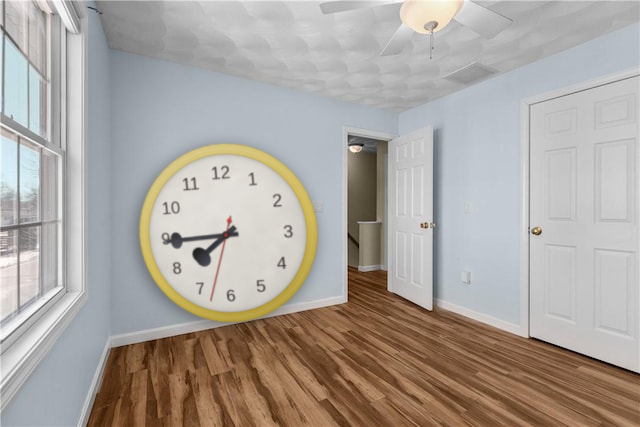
7:44:33
